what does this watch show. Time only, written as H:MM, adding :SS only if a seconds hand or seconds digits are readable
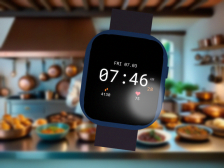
7:46
